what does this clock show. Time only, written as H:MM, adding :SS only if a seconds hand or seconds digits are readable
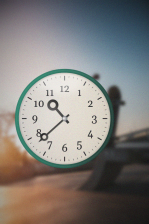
10:38
